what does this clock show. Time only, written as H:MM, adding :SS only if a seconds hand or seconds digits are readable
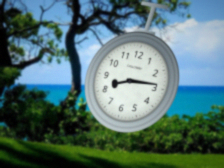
8:14
